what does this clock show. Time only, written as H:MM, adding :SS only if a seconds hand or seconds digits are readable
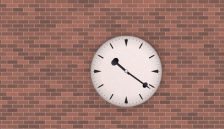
10:21
